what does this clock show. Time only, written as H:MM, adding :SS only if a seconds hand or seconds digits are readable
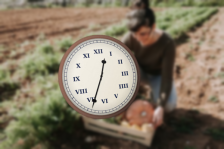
12:34
